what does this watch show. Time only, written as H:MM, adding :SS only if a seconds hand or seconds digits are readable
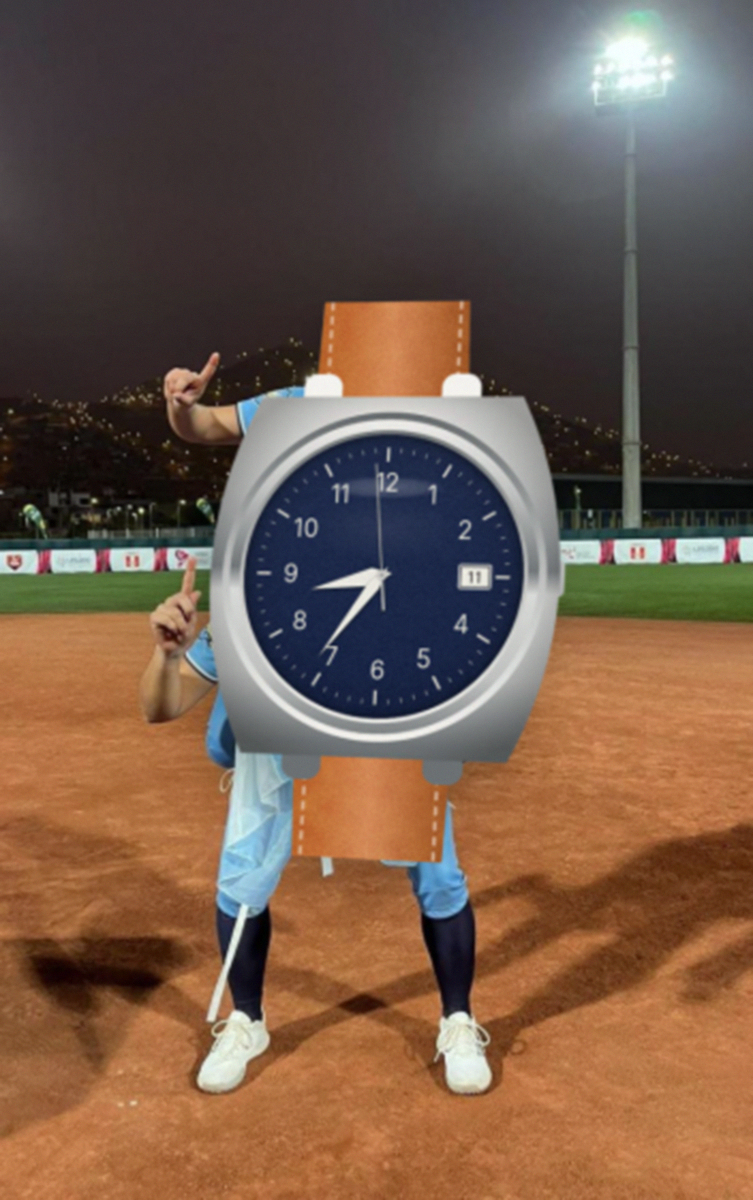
8:35:59
